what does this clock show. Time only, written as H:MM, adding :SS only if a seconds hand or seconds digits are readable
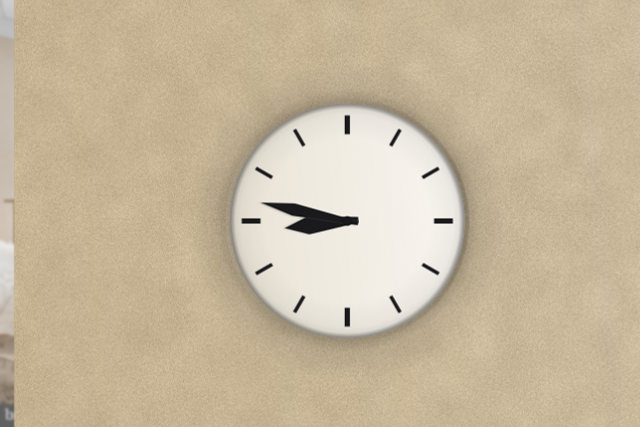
8:47
